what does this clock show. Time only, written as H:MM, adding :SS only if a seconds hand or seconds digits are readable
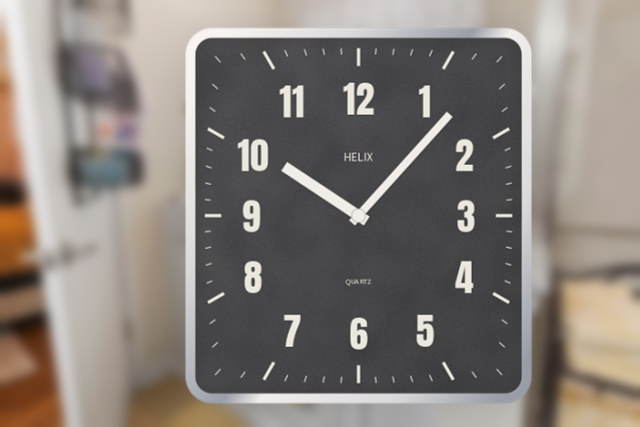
10:07
